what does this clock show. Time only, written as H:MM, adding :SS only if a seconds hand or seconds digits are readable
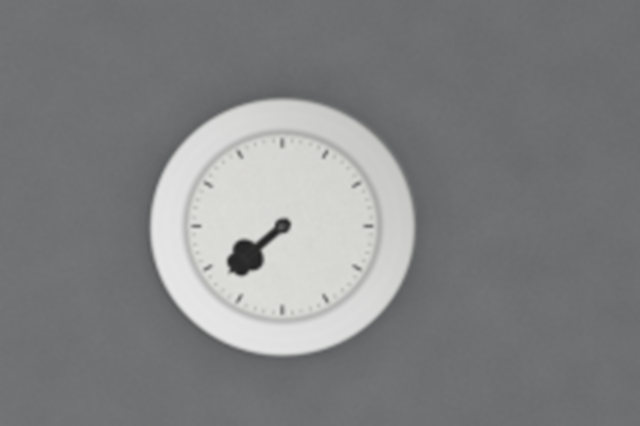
7:38
